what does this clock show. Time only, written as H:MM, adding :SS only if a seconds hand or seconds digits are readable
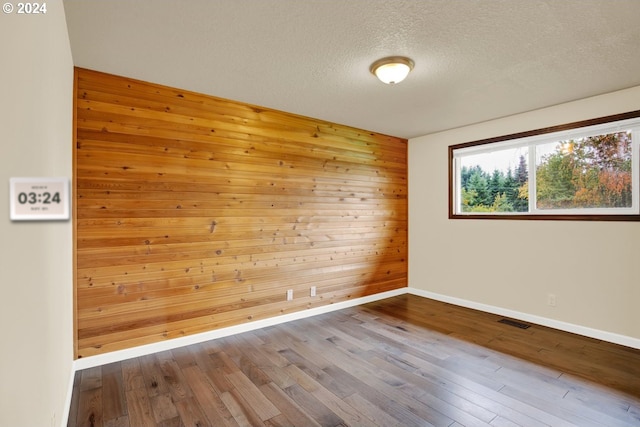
3:24
